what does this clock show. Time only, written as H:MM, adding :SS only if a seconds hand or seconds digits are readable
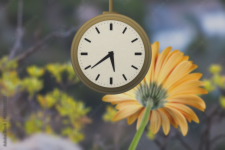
5:39
